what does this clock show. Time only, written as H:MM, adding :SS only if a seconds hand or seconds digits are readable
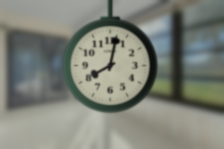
8:02
